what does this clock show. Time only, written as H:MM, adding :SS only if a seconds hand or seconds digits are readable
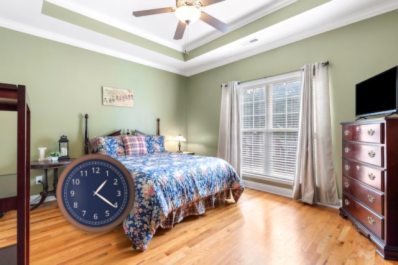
1:21
